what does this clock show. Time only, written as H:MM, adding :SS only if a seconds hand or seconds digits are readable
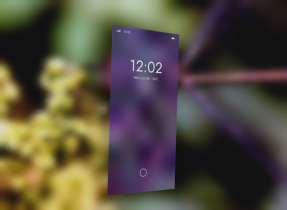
12:02
